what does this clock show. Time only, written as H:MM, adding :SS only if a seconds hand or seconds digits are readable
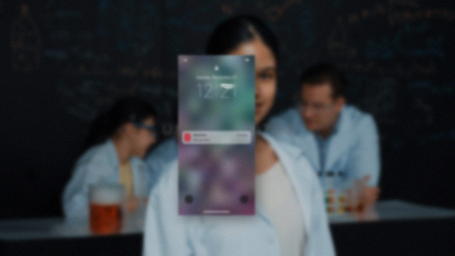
12:21
